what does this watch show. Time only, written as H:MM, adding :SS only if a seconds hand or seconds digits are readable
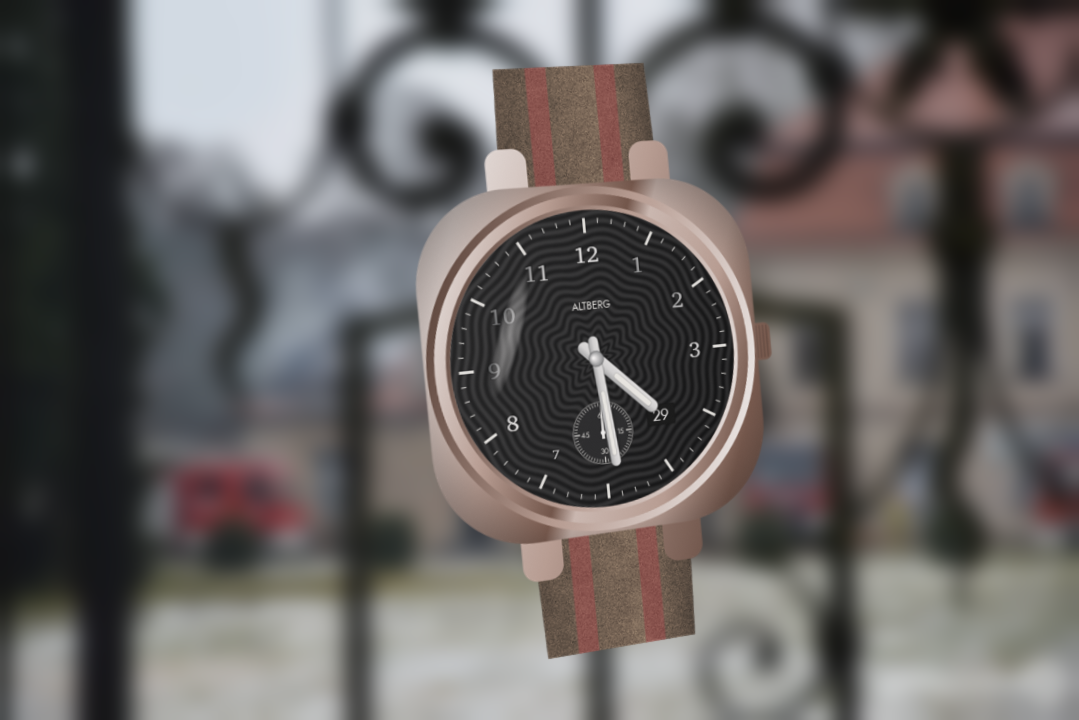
4:29
